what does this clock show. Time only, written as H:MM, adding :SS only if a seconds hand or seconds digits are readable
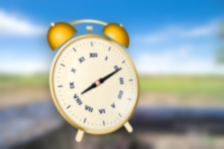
8:11
